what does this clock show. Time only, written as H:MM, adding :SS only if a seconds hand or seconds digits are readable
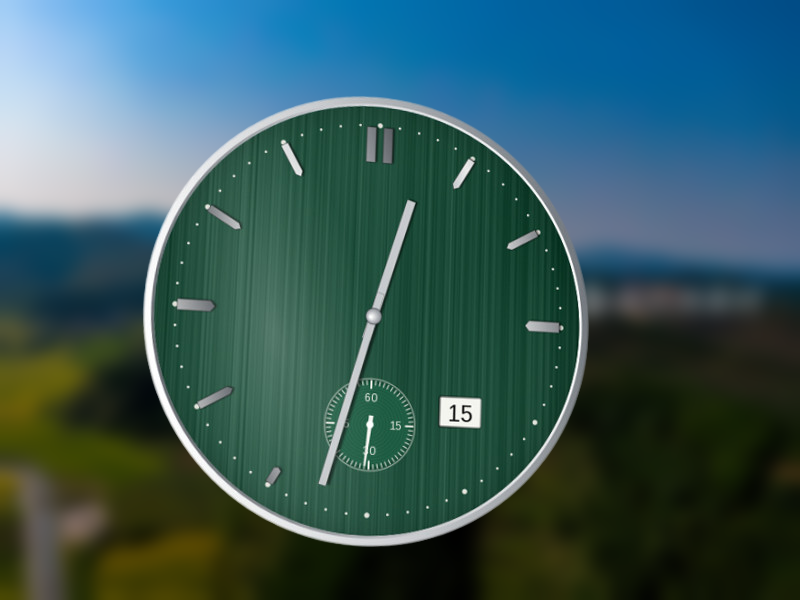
12:32:31
